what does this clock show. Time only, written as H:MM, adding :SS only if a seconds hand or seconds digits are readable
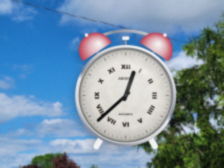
12:38
